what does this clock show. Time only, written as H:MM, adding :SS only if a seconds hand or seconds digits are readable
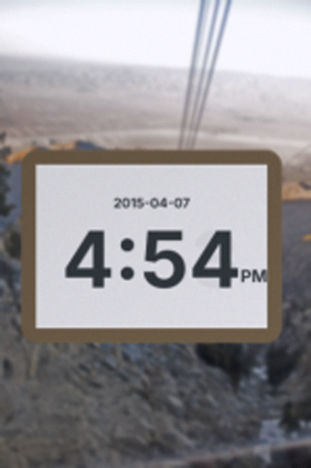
4:54
